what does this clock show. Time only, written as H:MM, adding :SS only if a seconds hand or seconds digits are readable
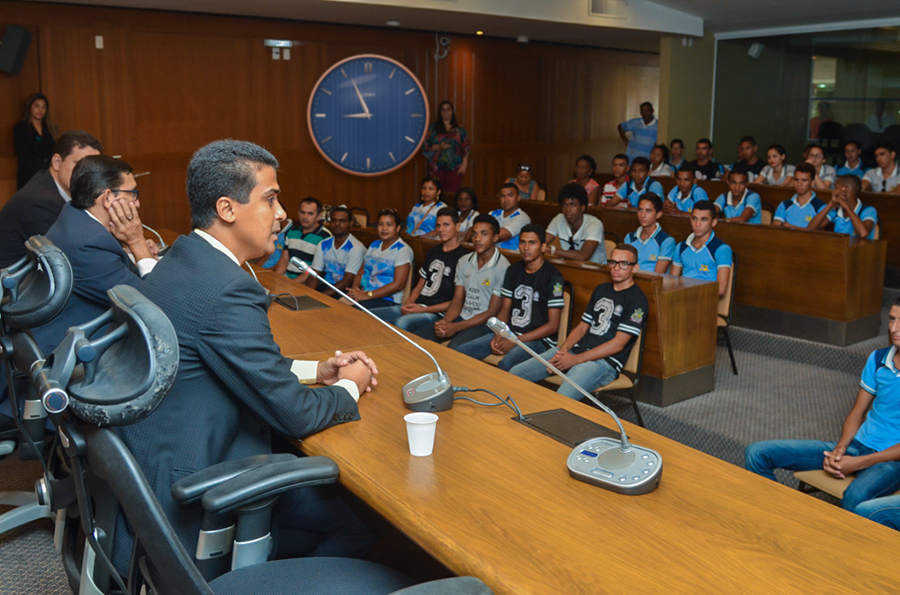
8:56
